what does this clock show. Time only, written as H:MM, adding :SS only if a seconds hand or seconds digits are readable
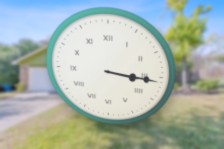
3:16
